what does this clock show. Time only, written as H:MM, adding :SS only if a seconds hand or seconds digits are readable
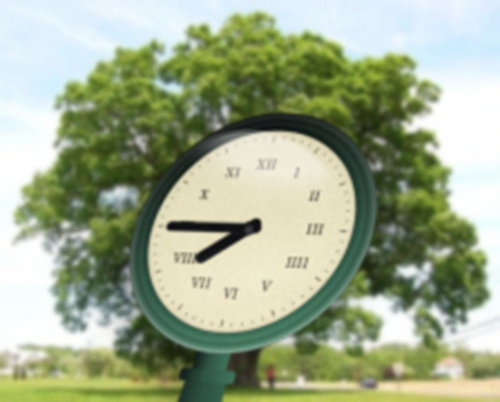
7:45
